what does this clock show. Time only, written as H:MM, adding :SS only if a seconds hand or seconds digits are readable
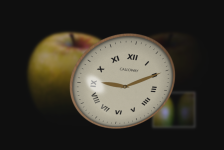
9:10
